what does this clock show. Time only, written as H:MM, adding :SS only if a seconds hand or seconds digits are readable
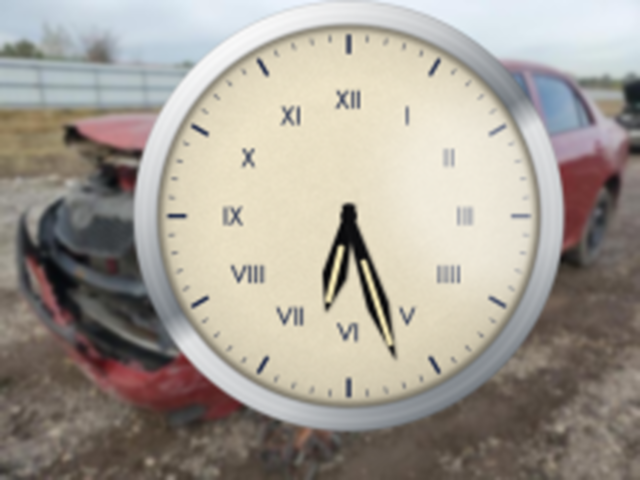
6:27
